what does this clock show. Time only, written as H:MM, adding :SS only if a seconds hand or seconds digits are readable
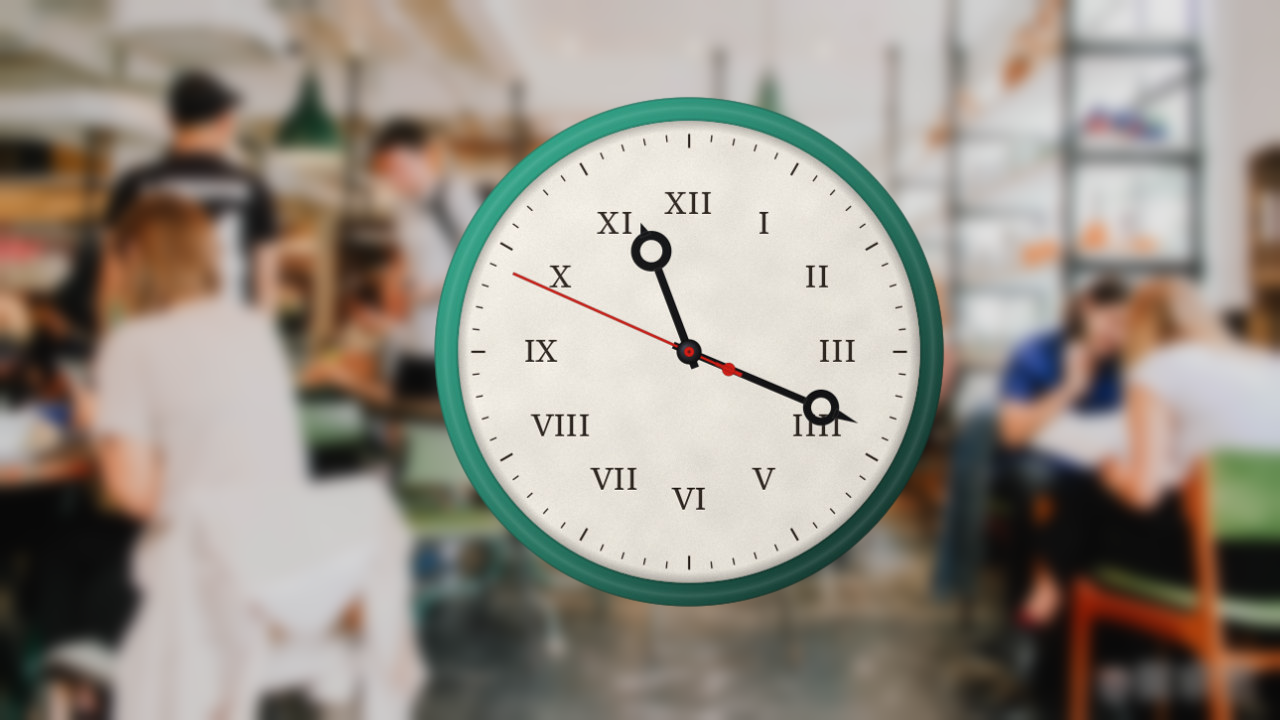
11:18:49
